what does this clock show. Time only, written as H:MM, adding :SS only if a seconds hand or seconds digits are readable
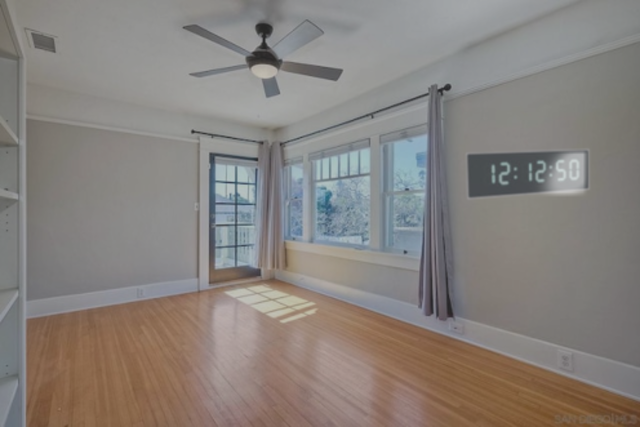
12:12:50
